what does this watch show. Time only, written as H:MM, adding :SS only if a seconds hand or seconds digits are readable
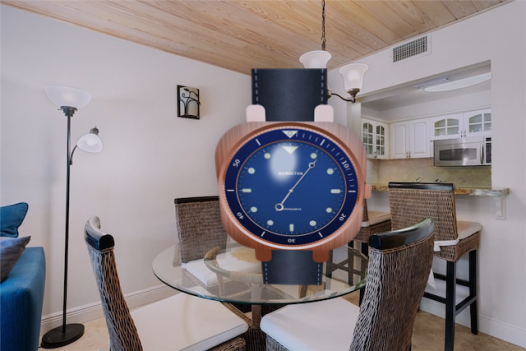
7:06
